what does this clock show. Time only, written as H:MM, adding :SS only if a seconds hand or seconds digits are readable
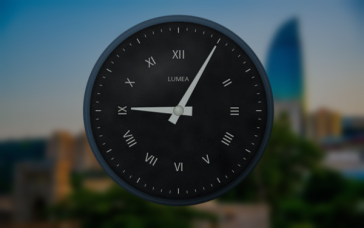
9:05
